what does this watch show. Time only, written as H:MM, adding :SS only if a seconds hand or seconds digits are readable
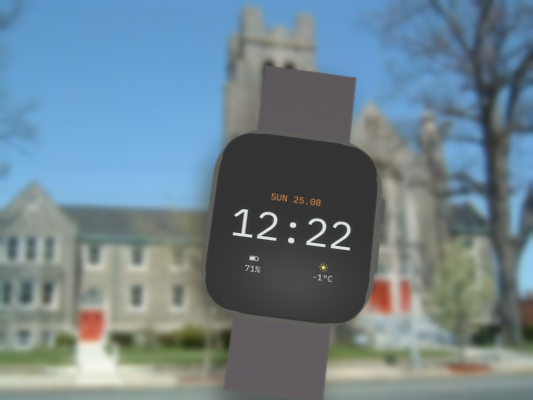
12:22
